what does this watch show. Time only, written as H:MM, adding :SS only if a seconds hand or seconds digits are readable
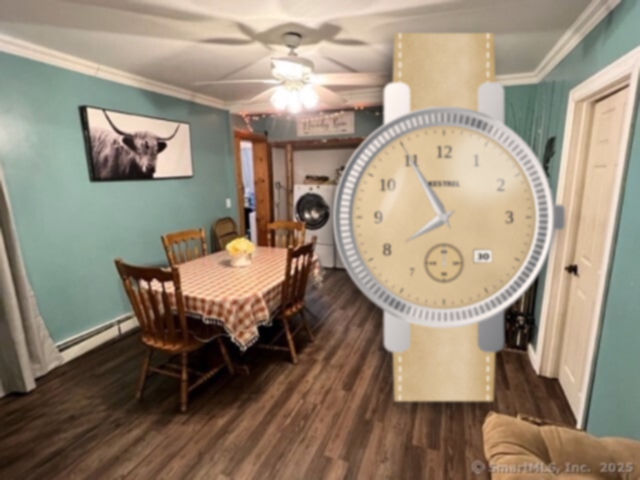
7:55
